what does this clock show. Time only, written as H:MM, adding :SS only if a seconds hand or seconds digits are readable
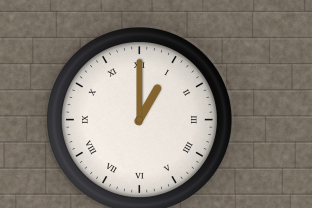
1:00
